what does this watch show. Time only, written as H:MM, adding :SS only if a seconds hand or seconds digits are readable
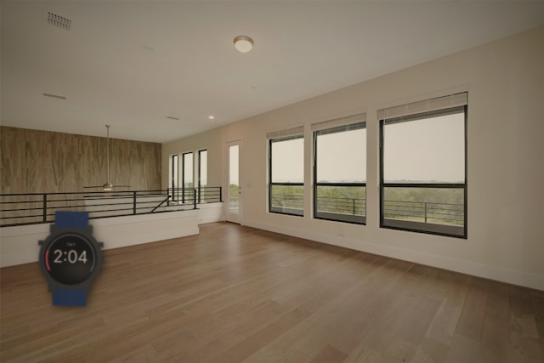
2:04
